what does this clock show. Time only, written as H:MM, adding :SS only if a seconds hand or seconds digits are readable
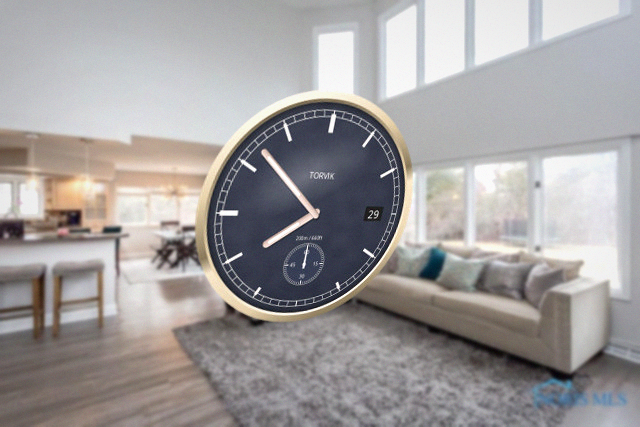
7:52
